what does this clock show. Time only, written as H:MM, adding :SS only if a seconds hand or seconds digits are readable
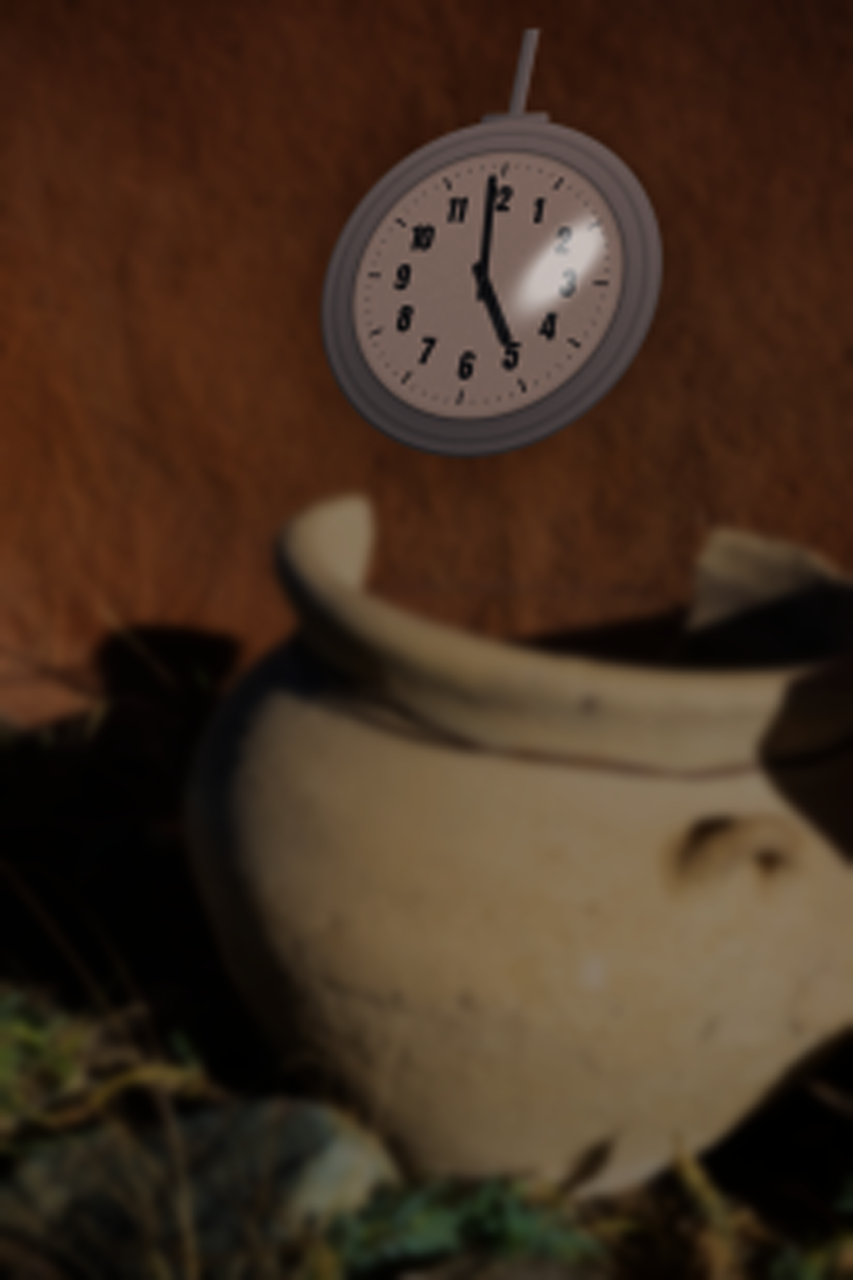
4:59
